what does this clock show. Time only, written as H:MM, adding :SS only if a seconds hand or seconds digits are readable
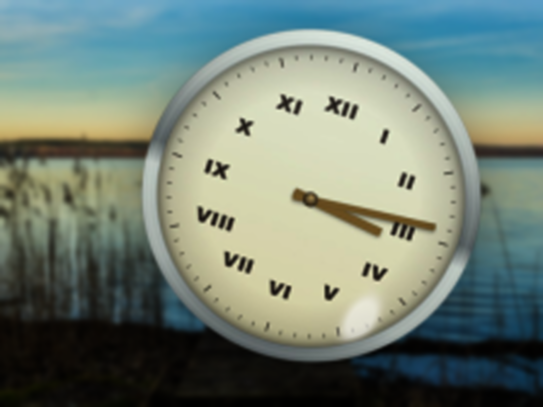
3:14
